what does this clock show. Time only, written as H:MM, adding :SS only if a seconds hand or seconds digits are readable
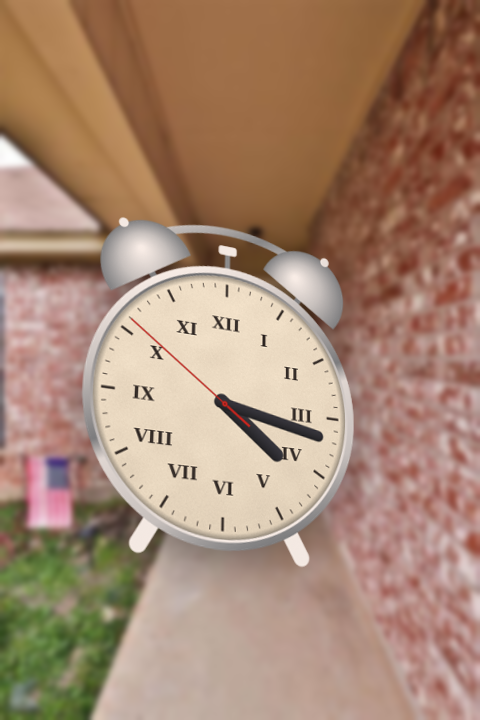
4:16:51
